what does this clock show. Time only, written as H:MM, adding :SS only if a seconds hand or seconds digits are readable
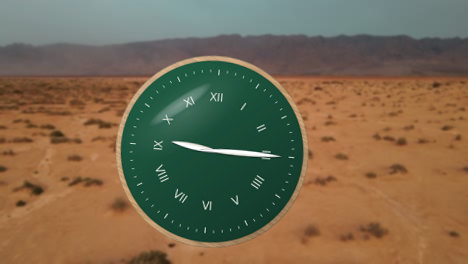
9:15
